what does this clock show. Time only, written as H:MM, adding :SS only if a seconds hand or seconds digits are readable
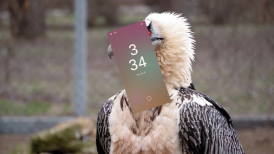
3:34
